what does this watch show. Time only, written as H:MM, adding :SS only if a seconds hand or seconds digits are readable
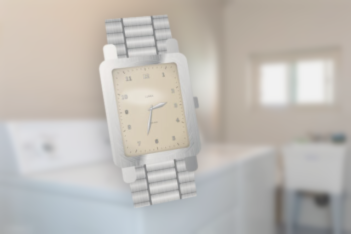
2:33
